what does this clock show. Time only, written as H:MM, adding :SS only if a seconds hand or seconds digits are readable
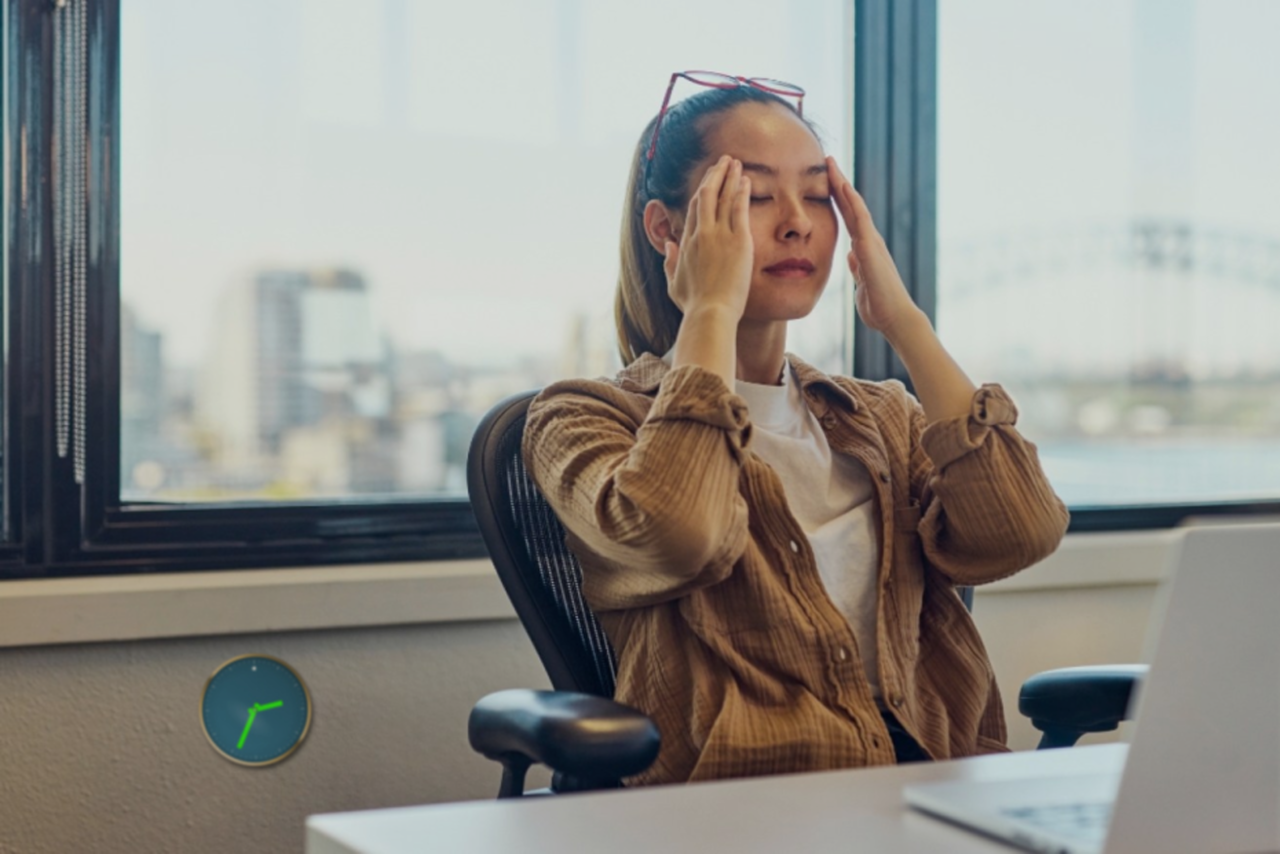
2:34
